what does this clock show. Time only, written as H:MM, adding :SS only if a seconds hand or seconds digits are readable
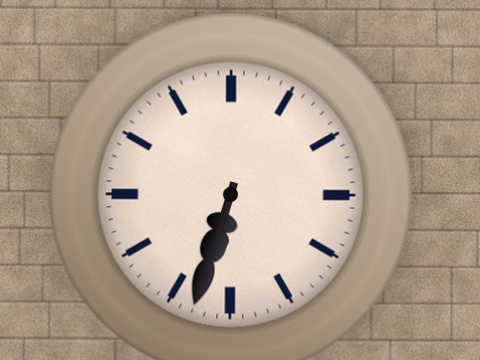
6:33
